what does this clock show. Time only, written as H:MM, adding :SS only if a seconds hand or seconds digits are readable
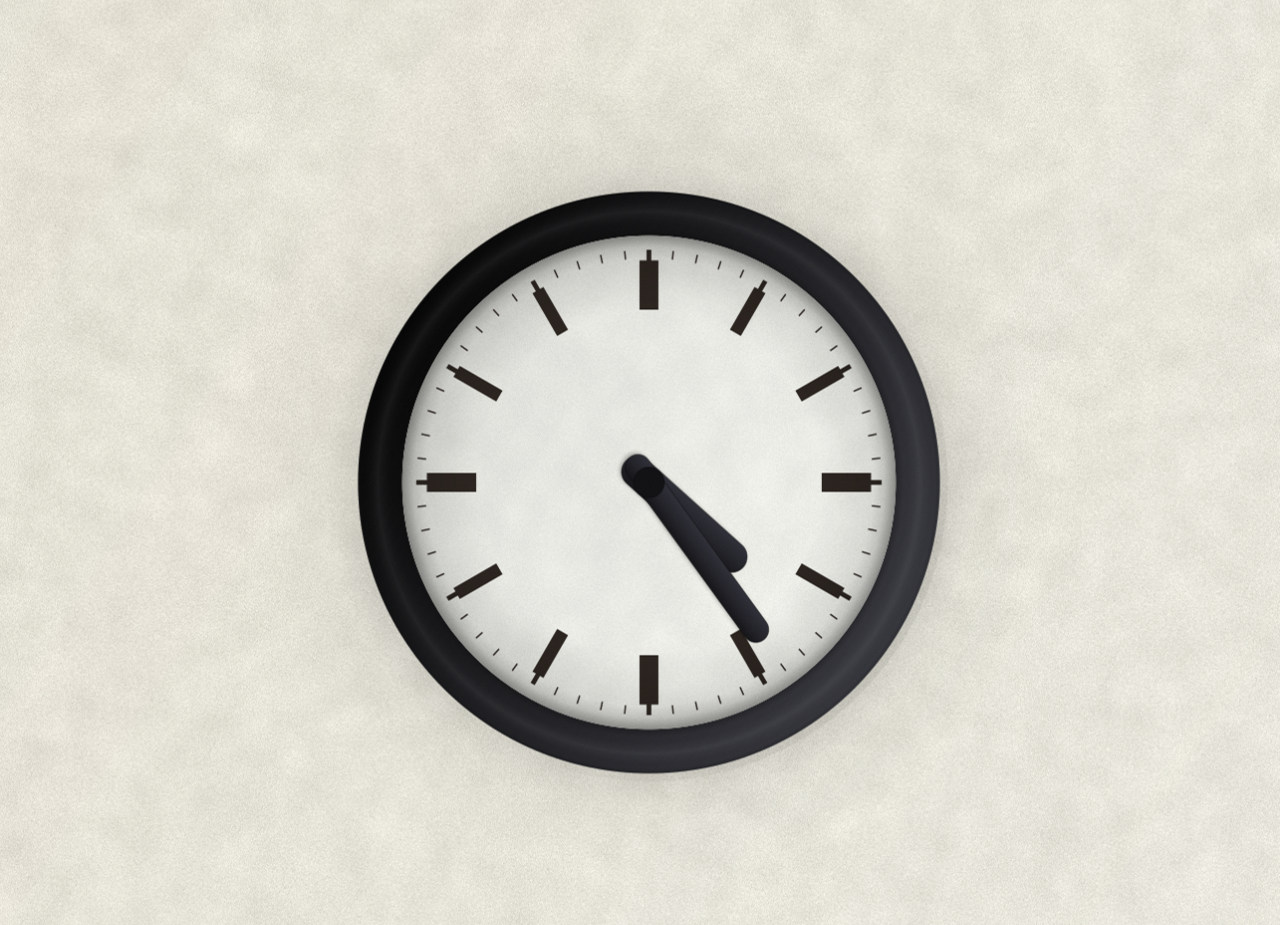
4:24
